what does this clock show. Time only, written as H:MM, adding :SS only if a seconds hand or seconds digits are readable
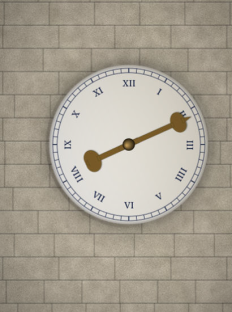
8:11
